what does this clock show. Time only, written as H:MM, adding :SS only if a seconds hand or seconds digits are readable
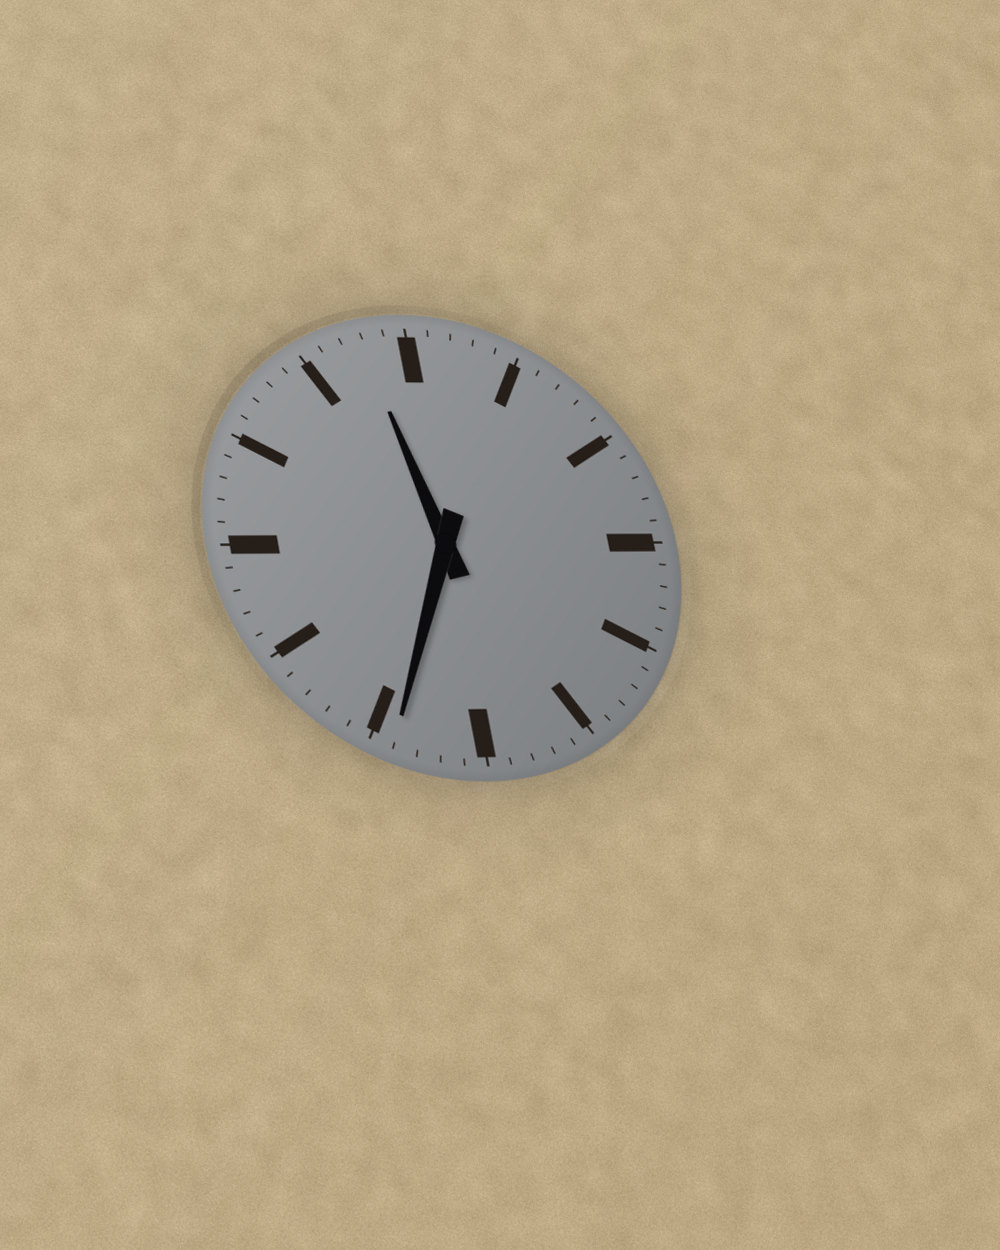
11:34
